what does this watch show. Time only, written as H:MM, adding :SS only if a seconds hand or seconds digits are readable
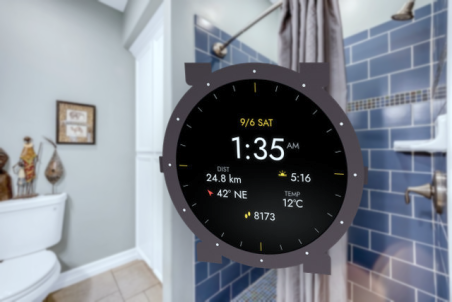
1:35
